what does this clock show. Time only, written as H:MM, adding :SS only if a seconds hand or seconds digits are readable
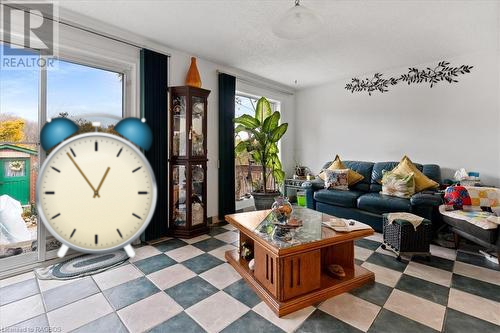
12:54
